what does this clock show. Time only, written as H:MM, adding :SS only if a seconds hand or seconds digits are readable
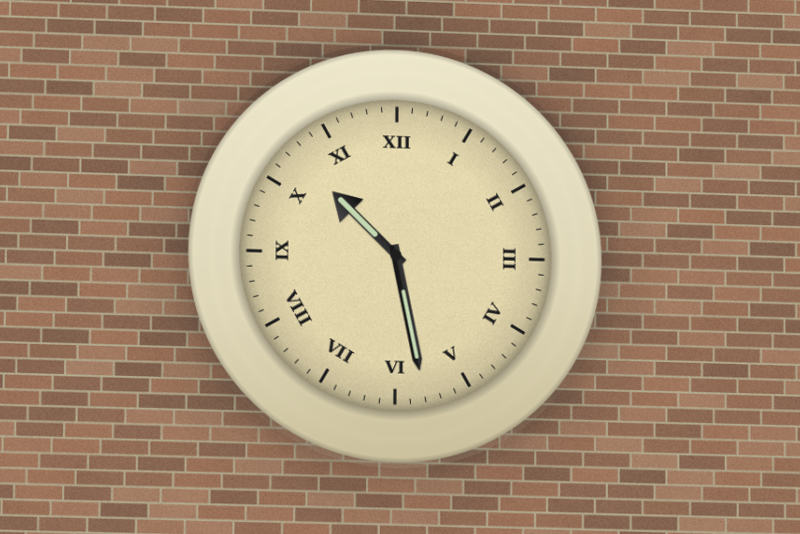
10:28
